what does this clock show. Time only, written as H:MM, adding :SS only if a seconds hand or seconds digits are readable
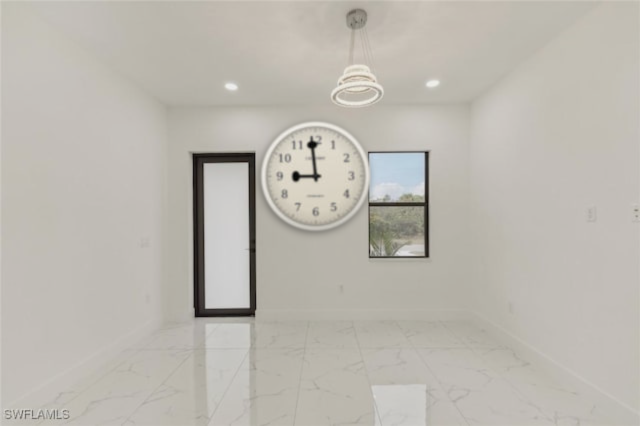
8:59
